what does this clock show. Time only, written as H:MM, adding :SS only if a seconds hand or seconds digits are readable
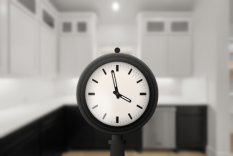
3:58
